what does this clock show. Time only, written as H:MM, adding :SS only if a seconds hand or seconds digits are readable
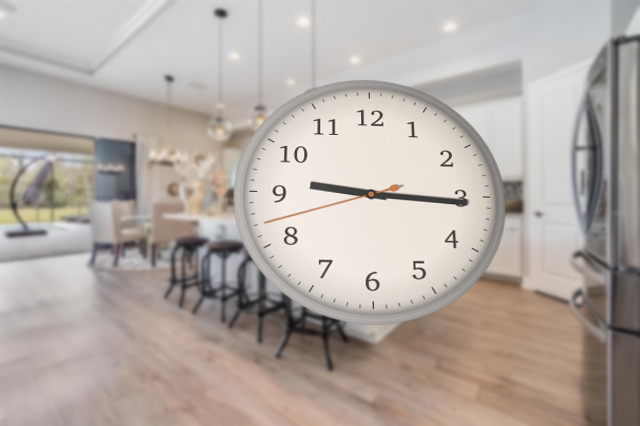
9:15:42
